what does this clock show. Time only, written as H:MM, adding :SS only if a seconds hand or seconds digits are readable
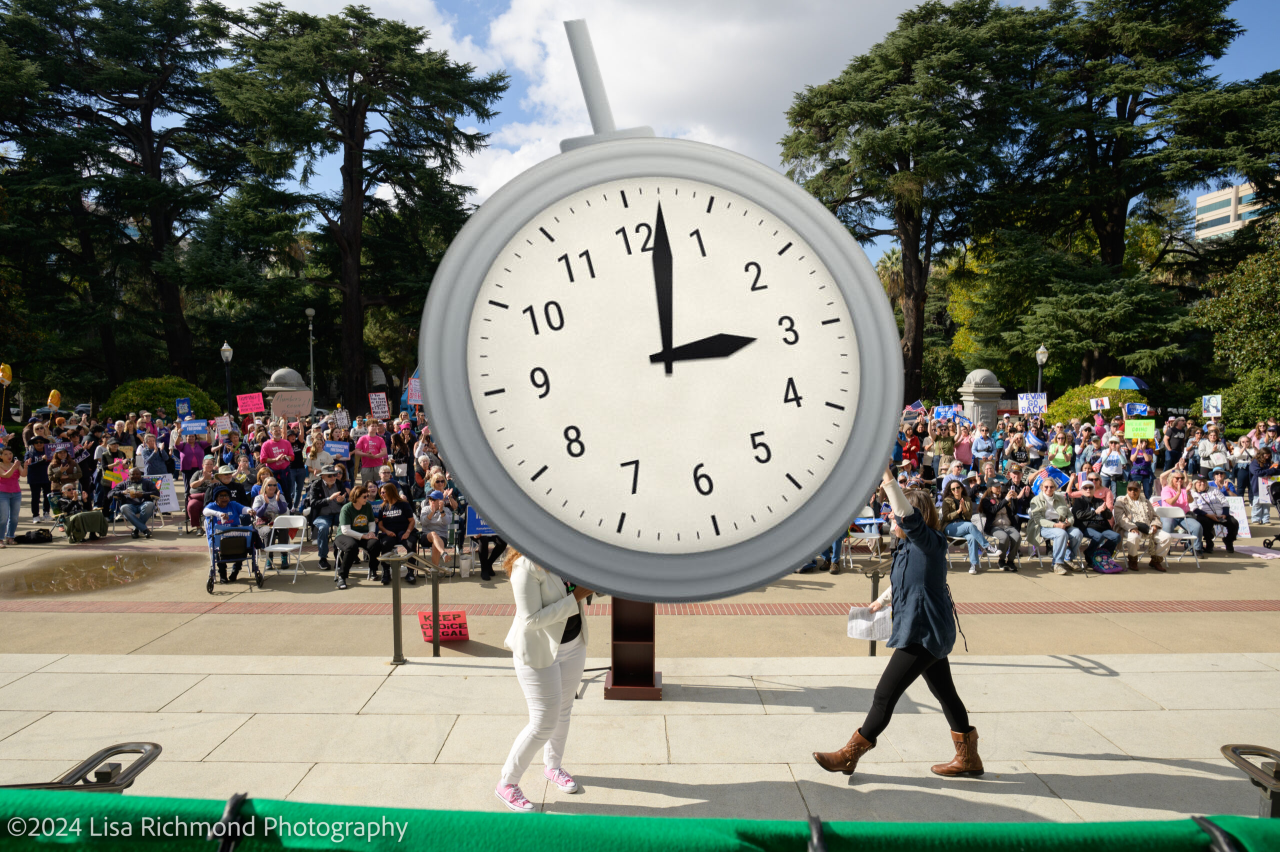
3:02
